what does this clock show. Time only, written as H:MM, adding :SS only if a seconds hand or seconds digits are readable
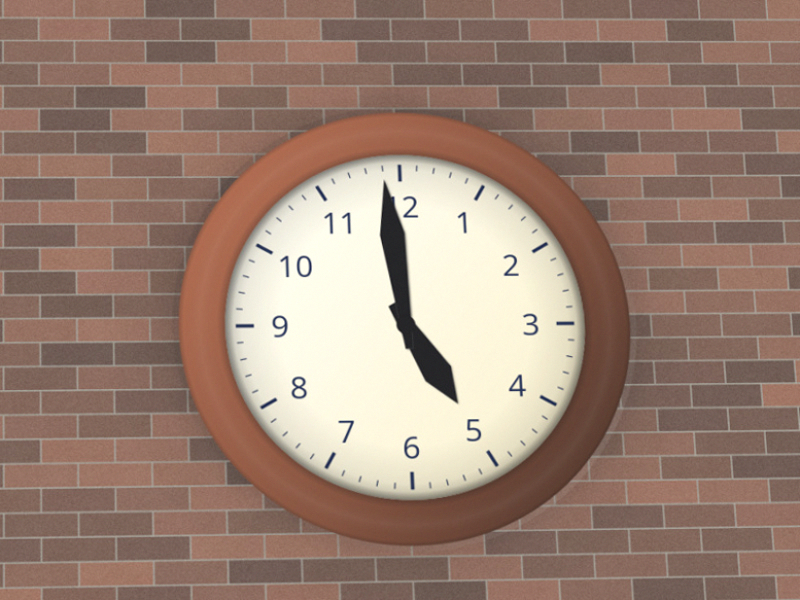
4:59
